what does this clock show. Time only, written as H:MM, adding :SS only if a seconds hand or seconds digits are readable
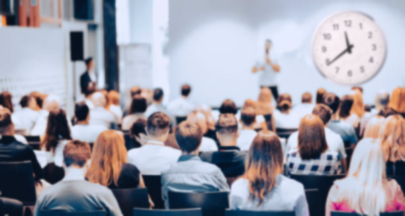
11:39
